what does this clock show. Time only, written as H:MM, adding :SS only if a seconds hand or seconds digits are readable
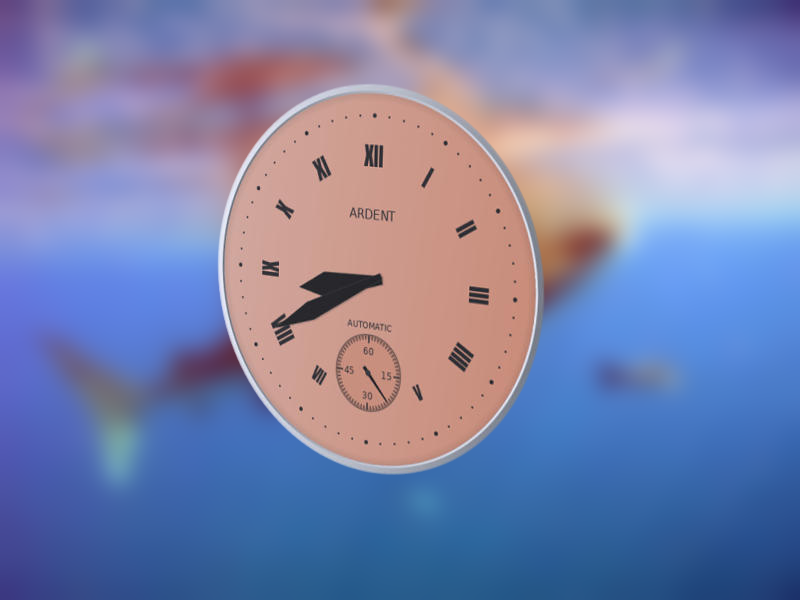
8:40:23
